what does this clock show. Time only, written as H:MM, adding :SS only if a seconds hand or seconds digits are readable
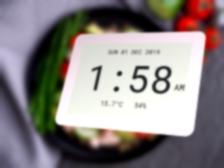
1:58
